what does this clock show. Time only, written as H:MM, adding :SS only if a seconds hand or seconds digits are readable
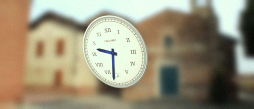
9:32
